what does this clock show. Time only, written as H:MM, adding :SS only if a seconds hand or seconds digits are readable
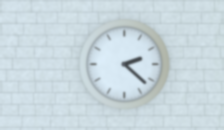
2:22
